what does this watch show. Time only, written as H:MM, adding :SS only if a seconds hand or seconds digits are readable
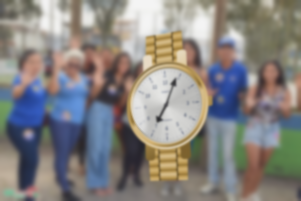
7:04
